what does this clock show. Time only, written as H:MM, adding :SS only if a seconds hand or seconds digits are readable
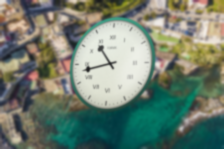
10:43
